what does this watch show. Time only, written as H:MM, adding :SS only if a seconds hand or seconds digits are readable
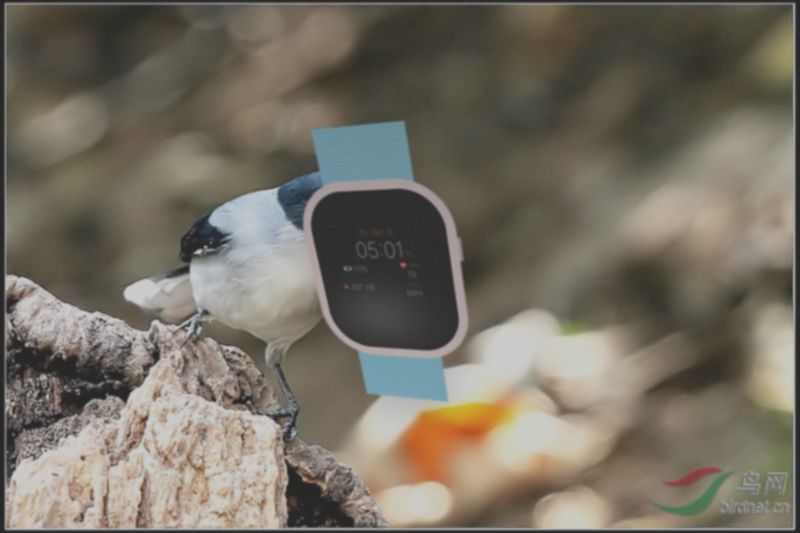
5:01
